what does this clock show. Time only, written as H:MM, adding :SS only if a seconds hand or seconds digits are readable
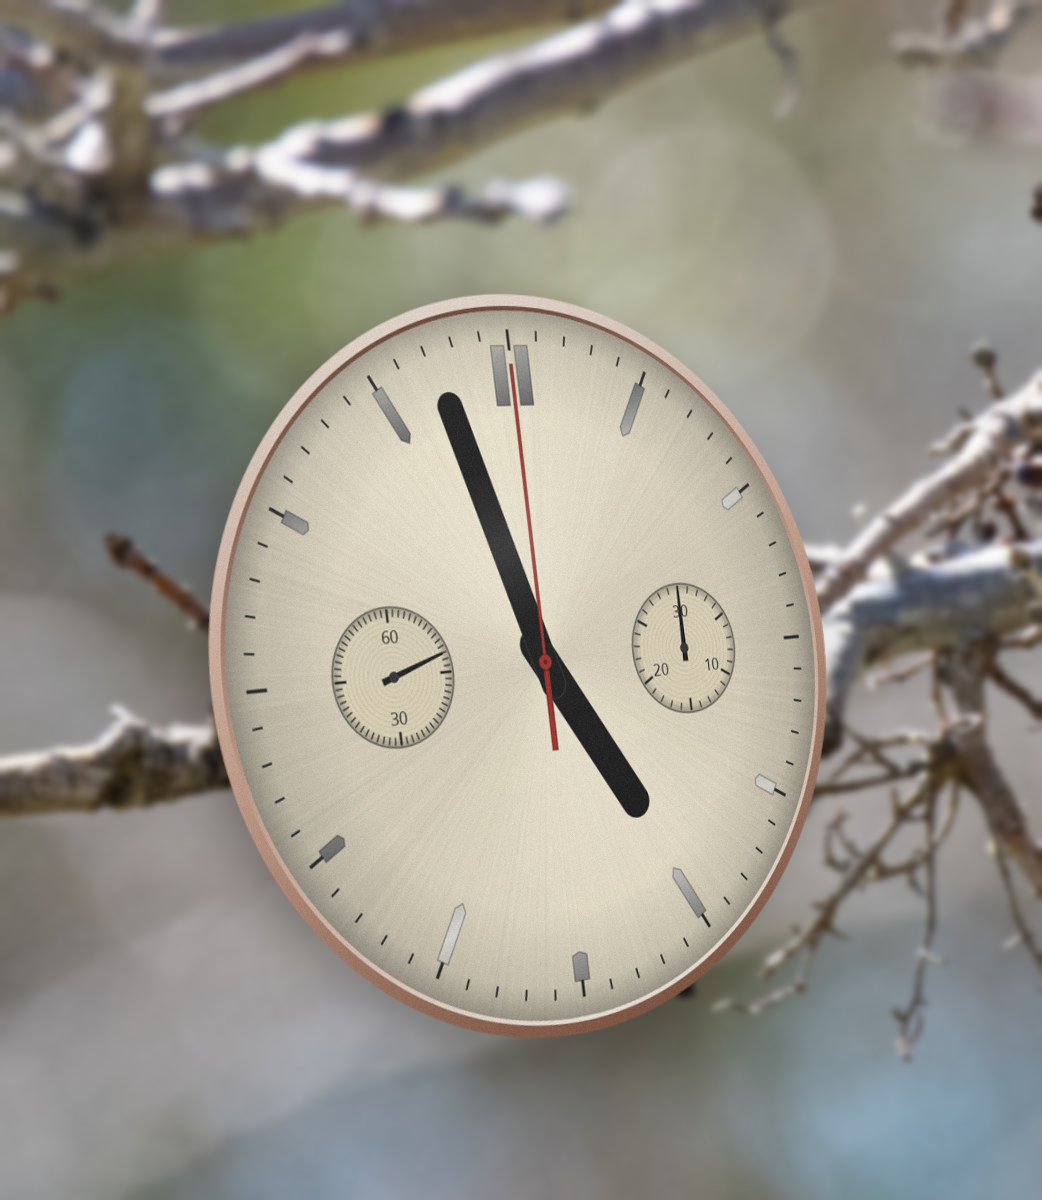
4:57:12
